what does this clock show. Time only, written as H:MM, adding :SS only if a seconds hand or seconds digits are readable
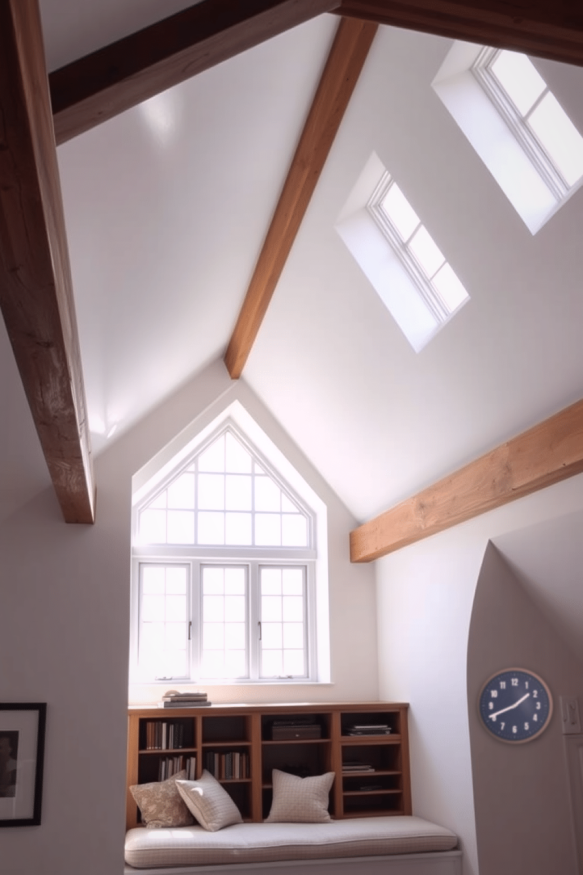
1:41
